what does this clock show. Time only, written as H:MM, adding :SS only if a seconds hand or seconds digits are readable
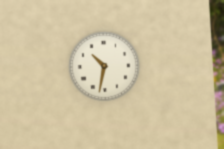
10:32
